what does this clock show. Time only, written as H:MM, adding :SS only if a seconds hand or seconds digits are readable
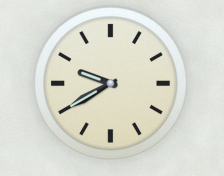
9:40
